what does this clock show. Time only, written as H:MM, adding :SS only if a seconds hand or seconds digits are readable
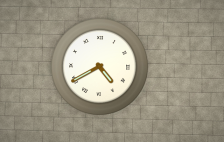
4:40
